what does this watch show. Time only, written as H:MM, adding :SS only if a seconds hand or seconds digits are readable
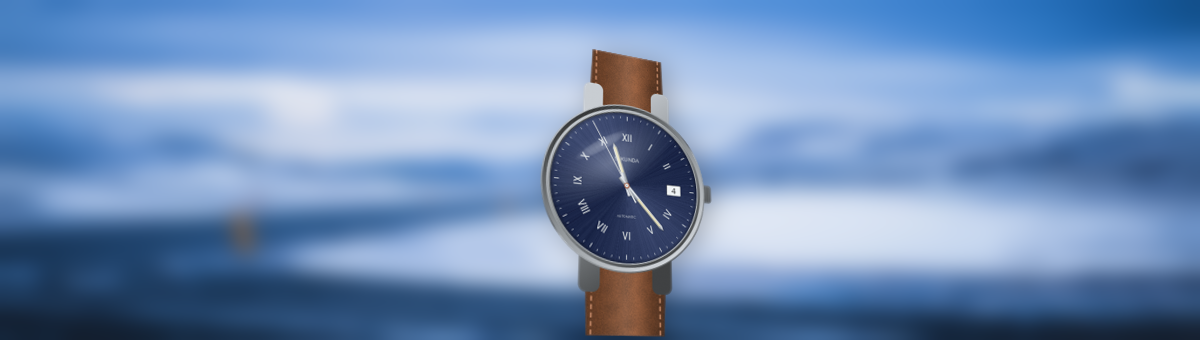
11:22:55
